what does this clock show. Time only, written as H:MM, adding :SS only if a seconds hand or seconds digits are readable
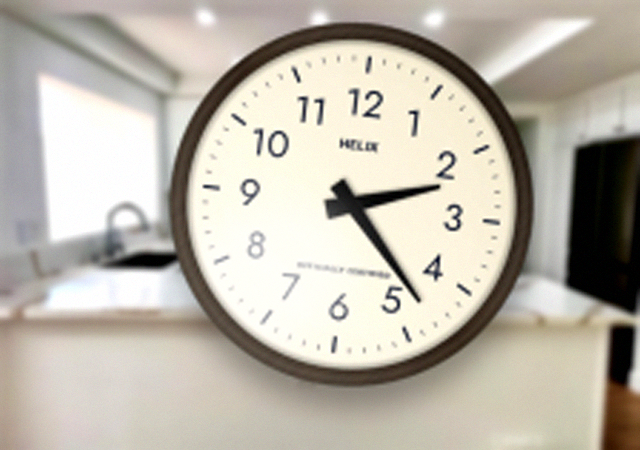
2:23
